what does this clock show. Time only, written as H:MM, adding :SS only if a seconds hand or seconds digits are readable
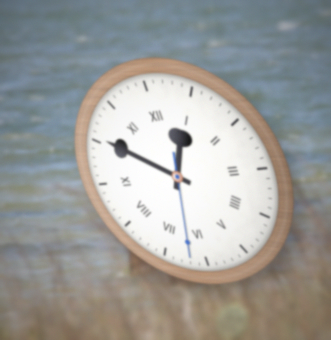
12:50:32
